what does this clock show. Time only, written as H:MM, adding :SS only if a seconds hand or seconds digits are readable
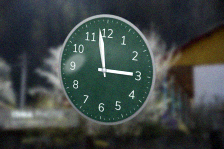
2:58
